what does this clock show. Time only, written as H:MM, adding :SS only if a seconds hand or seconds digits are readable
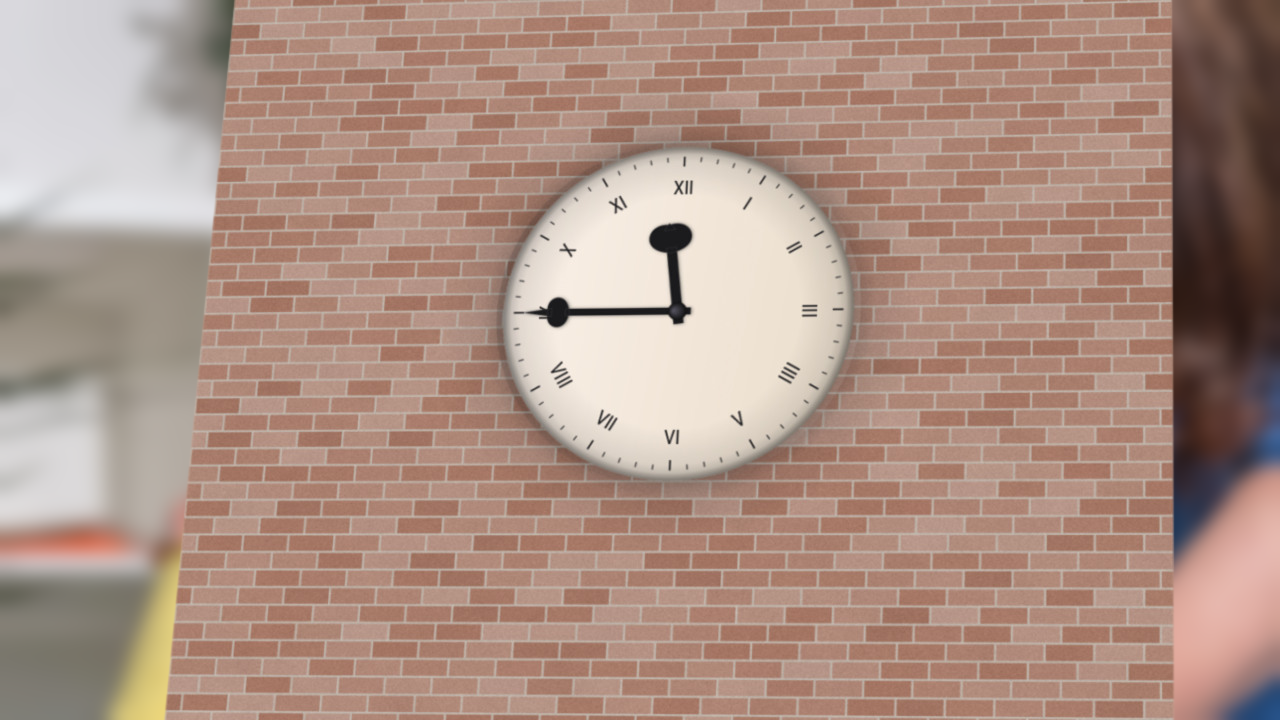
11:45
